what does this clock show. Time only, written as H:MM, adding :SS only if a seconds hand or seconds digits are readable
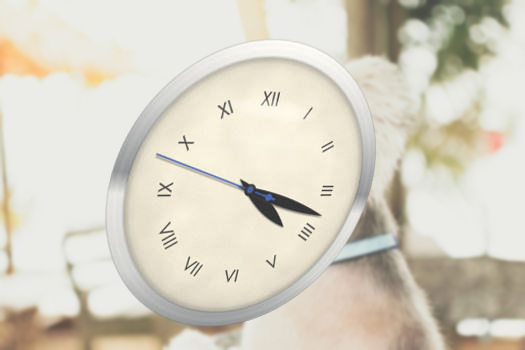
4:17:48
